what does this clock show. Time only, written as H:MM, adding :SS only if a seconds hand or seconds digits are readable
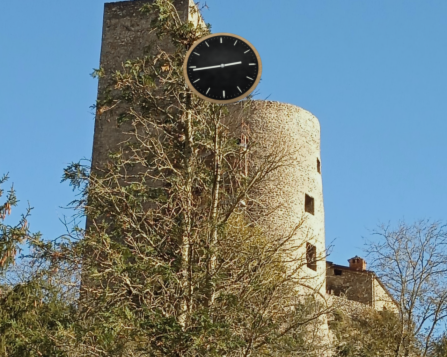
2:44
